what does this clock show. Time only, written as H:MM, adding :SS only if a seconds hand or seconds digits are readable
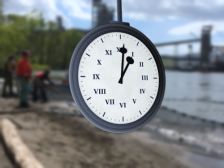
1:01
